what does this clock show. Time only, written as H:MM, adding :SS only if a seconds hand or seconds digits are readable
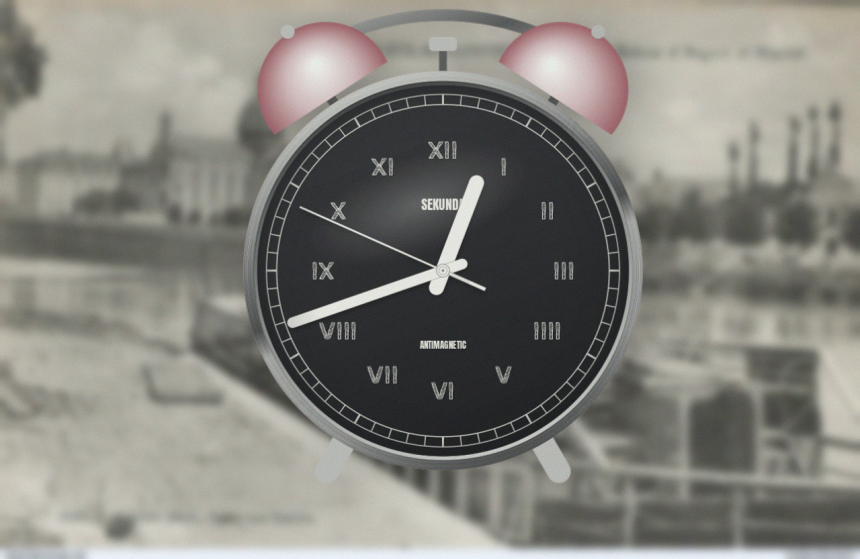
12:41:49
